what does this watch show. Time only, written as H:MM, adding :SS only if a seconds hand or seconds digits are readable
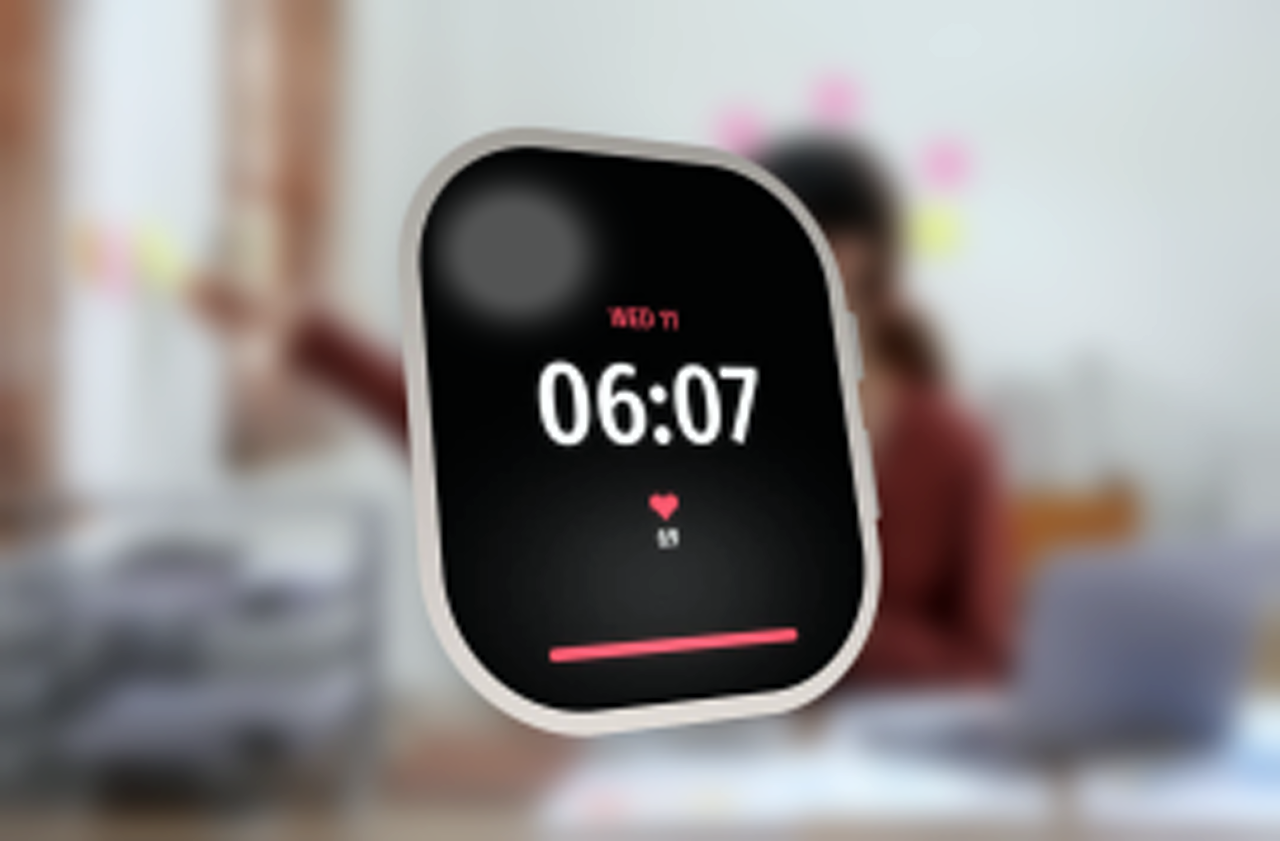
6:07
